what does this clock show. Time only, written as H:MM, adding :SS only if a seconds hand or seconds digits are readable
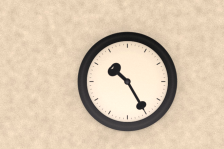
10:25
